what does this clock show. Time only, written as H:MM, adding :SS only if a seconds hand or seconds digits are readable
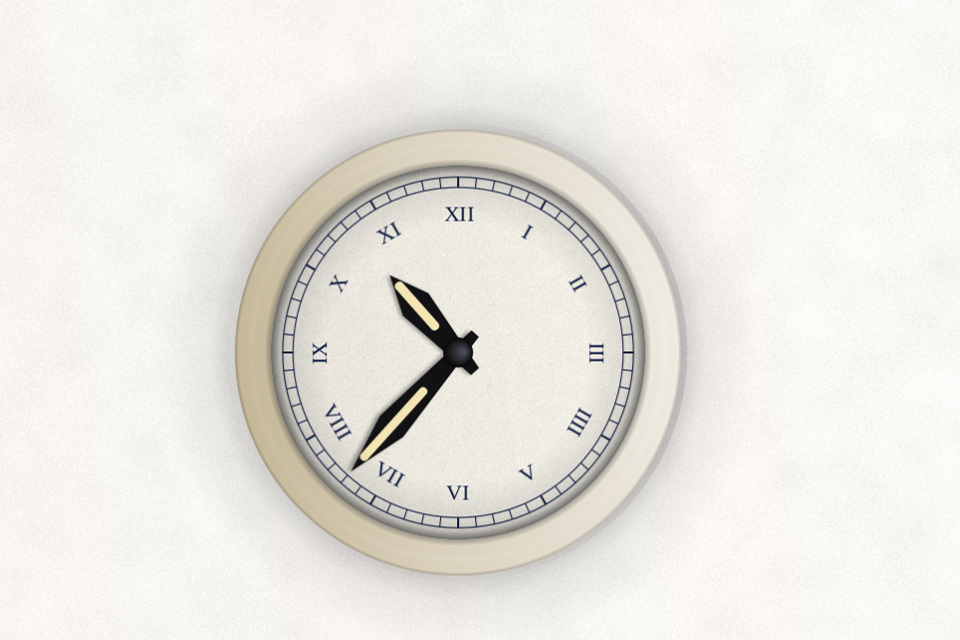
10:37
